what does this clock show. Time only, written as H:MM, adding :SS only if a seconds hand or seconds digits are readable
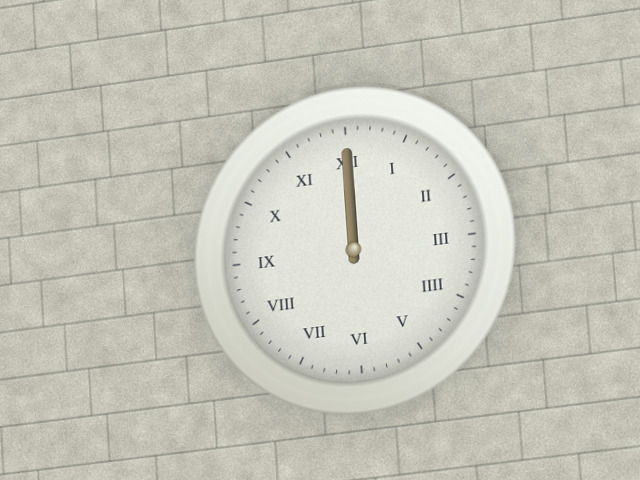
12:00
